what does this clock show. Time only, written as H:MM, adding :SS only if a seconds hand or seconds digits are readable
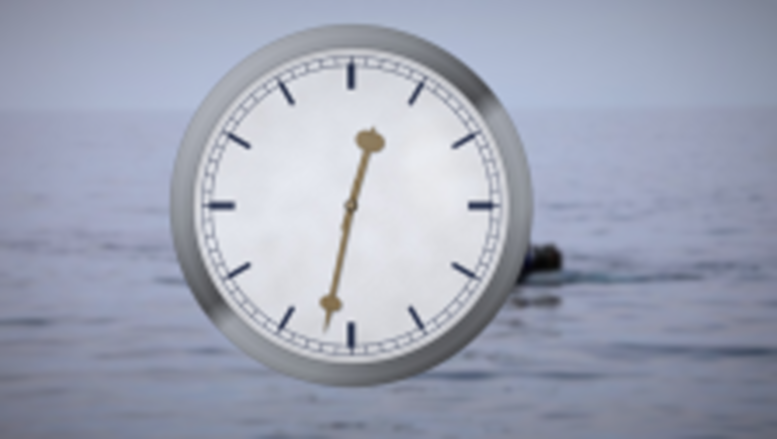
12:32
